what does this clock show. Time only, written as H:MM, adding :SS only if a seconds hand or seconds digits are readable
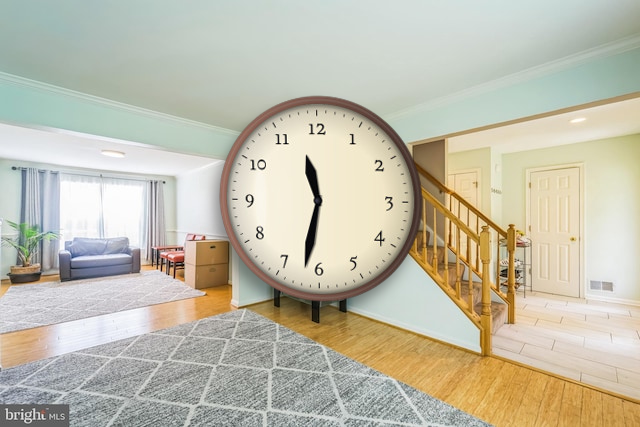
11:32
